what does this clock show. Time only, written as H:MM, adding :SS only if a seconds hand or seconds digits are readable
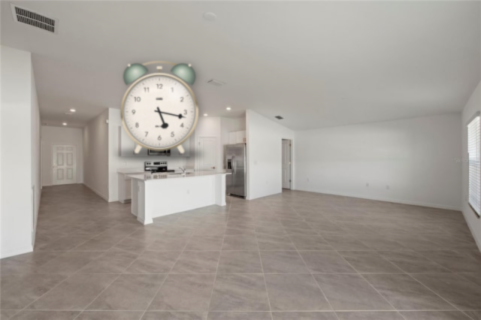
5:17
